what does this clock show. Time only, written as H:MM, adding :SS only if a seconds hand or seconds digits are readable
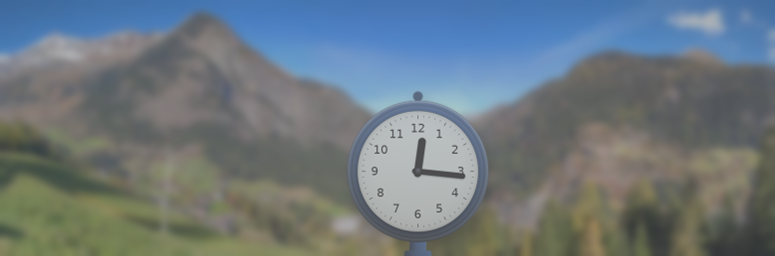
12:16
